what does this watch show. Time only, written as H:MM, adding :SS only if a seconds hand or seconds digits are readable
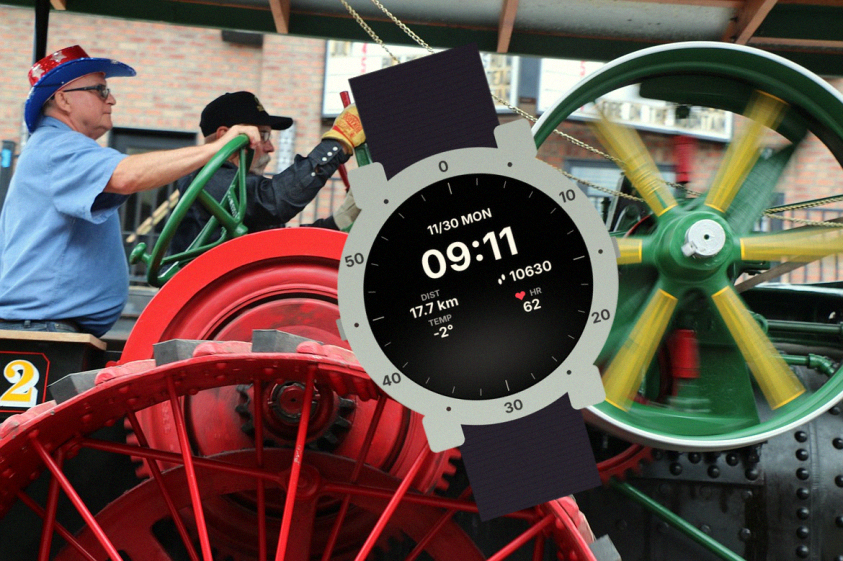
9:11
